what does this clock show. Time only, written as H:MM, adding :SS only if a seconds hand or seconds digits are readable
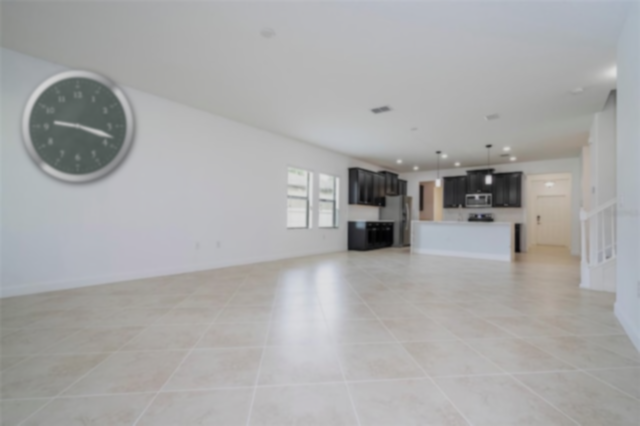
9:18
